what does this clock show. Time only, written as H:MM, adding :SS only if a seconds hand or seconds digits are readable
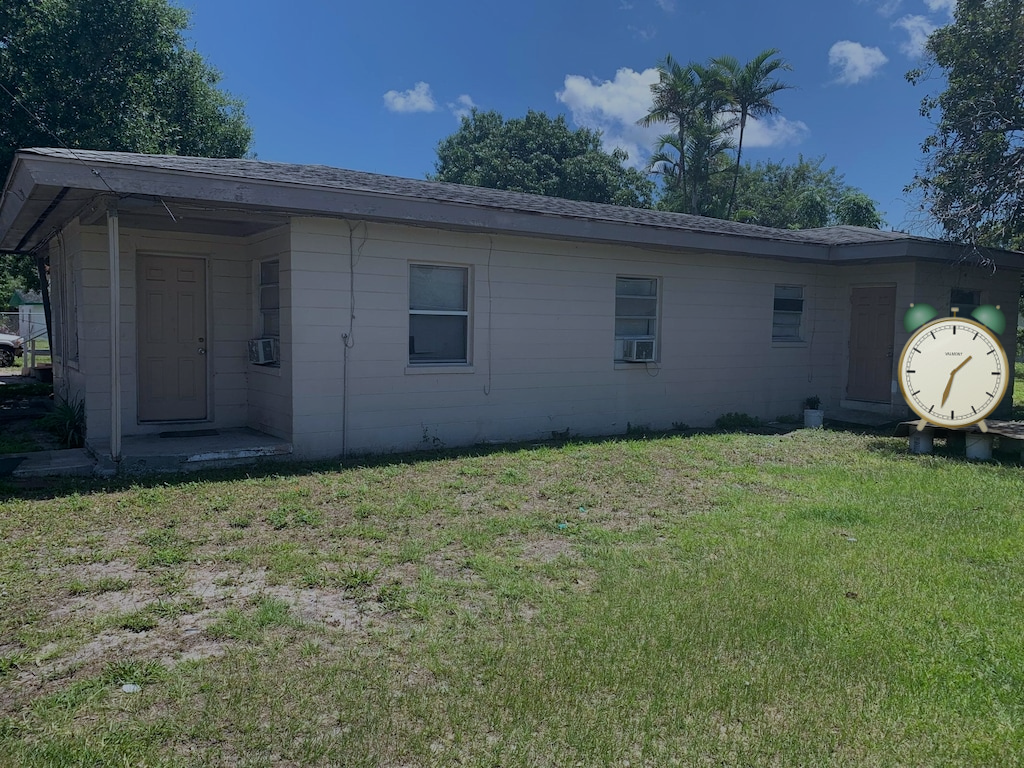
1:33
